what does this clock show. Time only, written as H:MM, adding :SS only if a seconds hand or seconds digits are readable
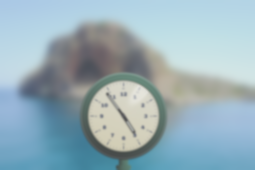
4:54
